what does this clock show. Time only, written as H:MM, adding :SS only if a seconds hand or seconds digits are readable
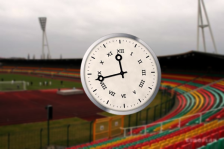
11:43
